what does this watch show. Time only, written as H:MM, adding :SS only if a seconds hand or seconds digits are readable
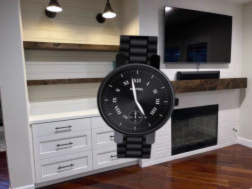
4:58
